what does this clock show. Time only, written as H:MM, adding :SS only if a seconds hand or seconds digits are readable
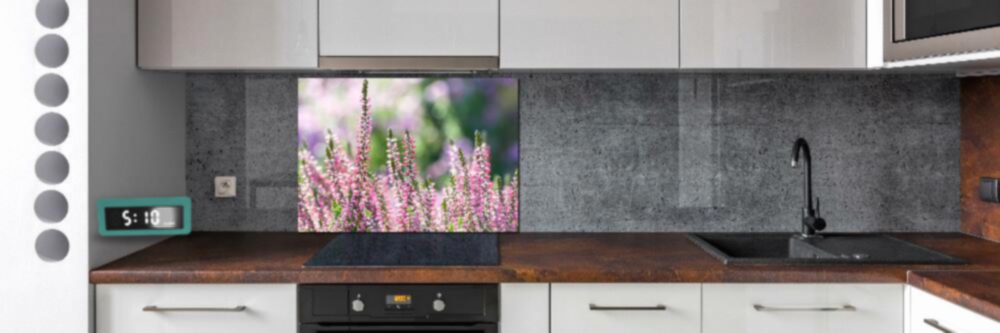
5:10
